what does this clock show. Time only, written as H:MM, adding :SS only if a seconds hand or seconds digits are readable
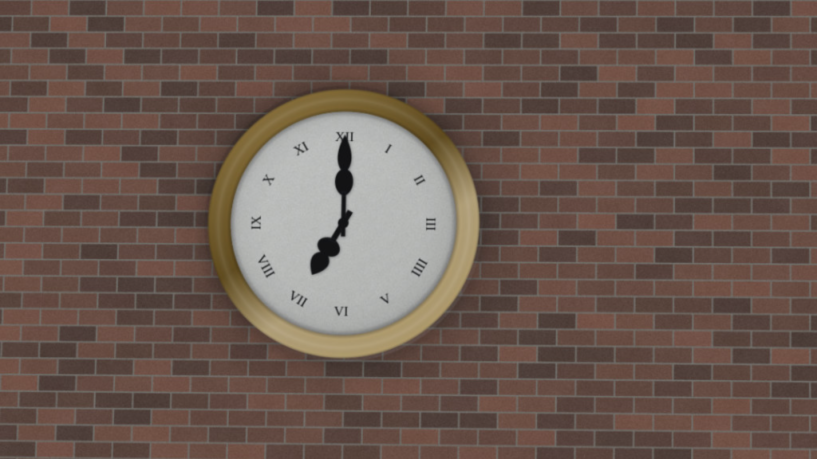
7:00
